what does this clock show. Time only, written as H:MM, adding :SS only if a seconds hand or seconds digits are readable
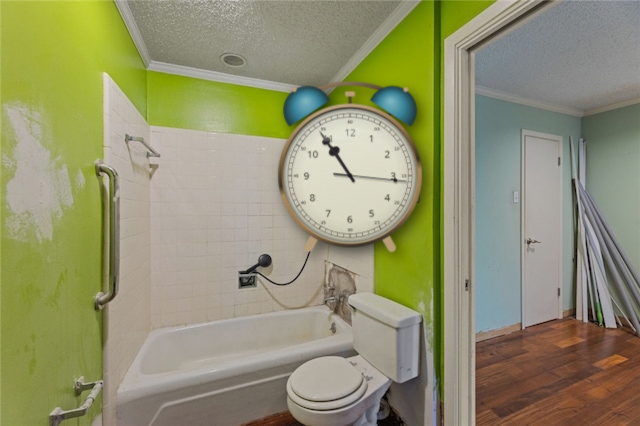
10:54:16
